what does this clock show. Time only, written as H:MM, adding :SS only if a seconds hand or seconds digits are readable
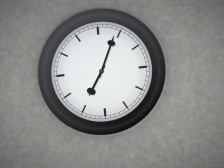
7:04
